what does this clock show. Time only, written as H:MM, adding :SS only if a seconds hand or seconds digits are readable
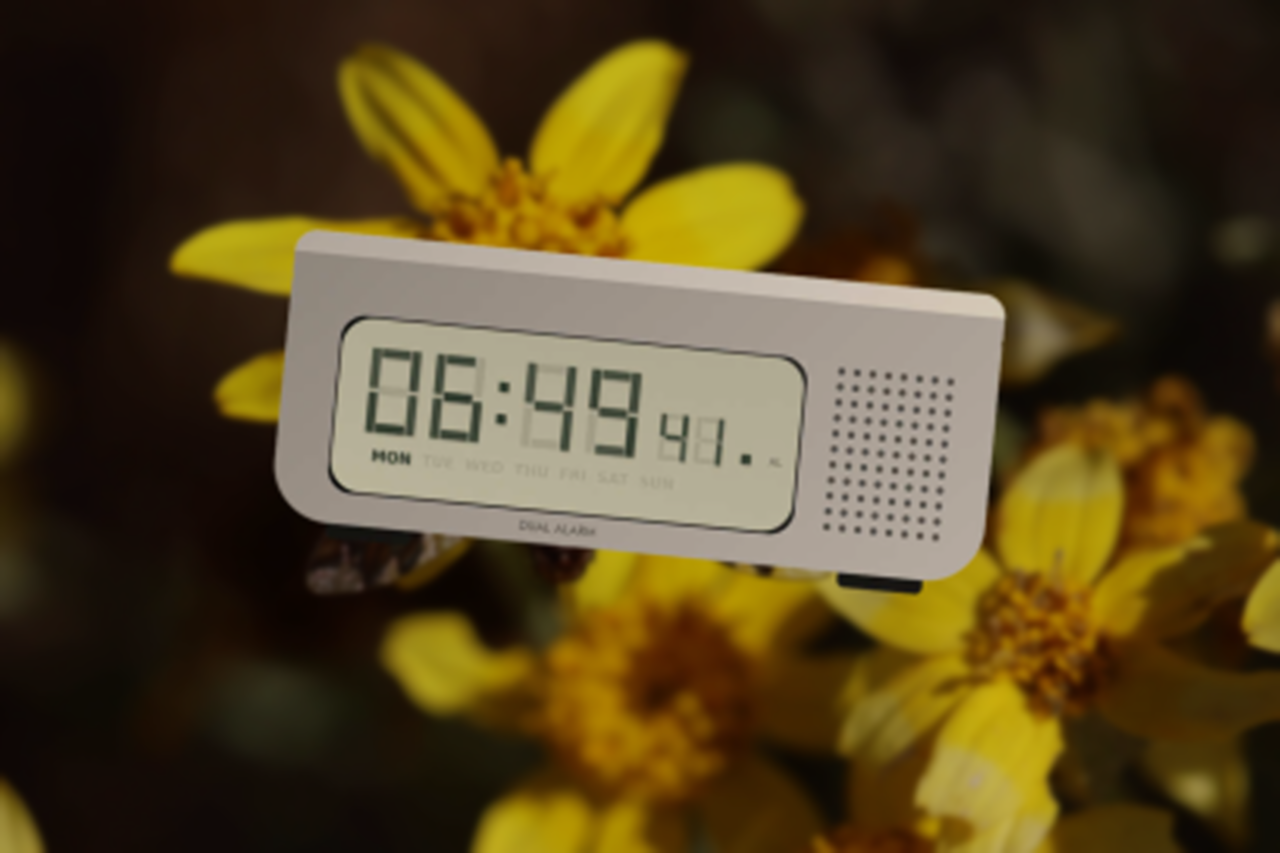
6:49:41
